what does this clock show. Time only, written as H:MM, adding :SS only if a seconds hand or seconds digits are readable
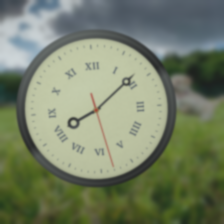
8:08:28
